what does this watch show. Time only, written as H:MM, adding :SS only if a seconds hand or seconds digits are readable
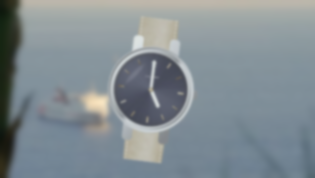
5:00
